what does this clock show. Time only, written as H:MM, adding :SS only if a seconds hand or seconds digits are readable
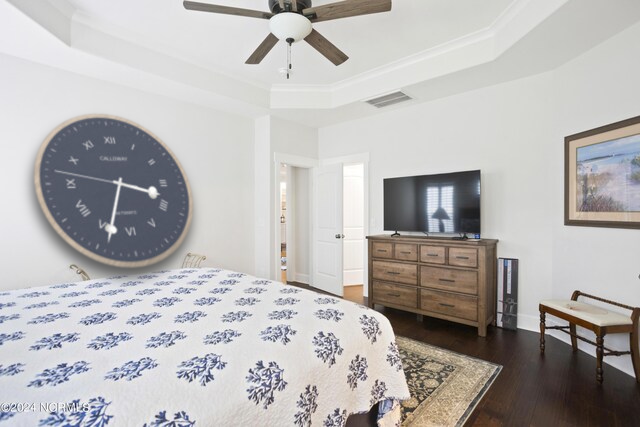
3:33:47
